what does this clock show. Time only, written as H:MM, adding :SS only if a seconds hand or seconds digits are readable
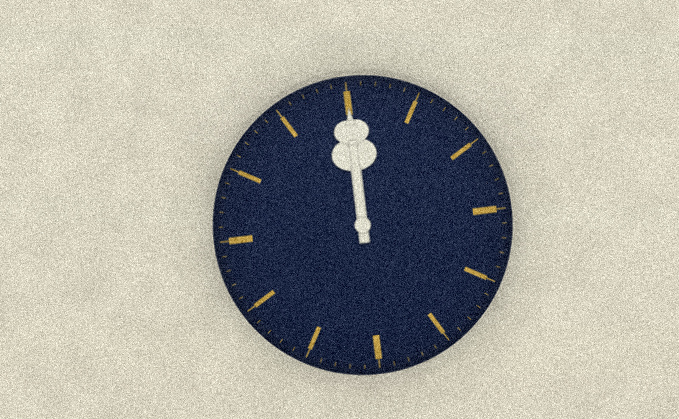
12:00
